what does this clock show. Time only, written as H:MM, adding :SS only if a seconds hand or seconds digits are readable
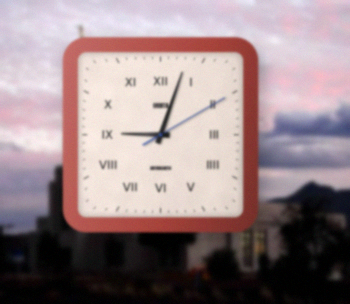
9:03:10
